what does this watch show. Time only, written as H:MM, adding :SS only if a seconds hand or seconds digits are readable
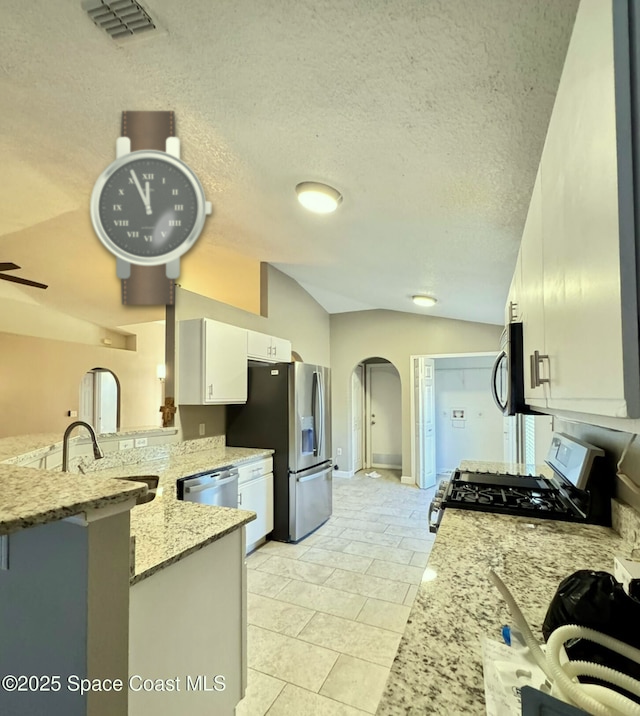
11:56
